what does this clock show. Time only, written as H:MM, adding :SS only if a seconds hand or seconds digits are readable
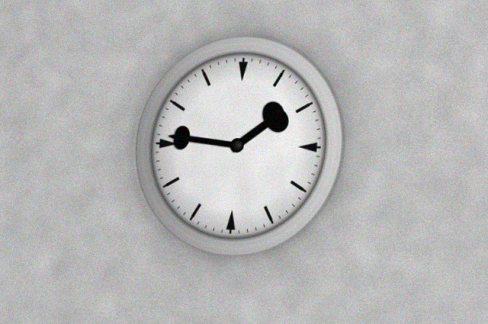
1:46
